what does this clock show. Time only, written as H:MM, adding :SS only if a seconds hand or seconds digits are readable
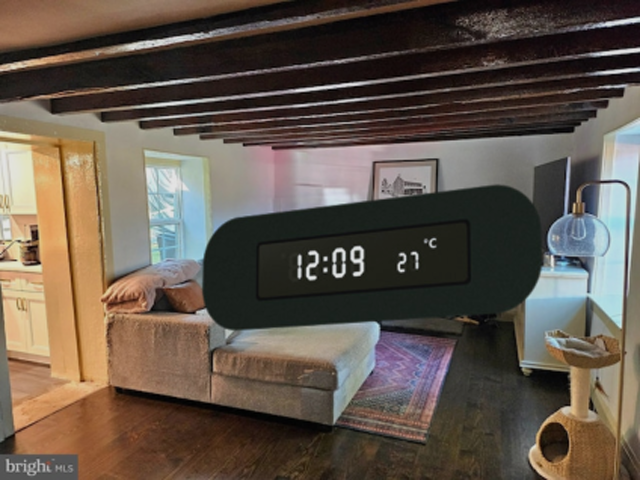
12:09
